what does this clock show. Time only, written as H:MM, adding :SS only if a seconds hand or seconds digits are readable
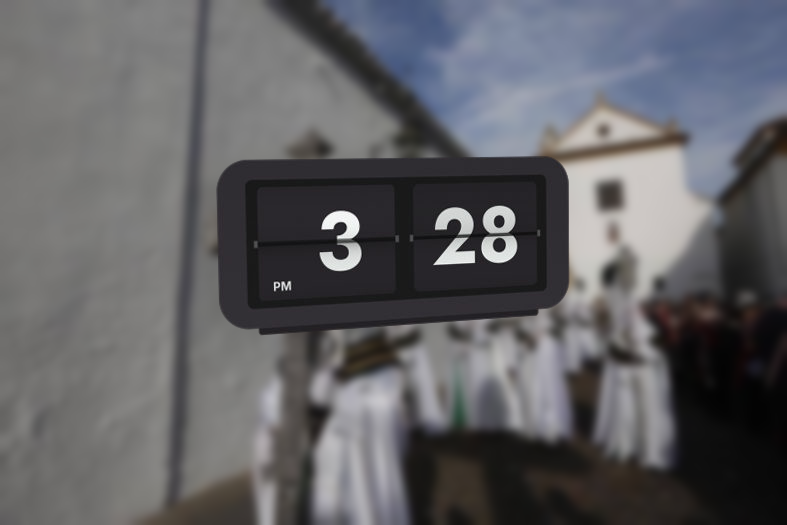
3:28
